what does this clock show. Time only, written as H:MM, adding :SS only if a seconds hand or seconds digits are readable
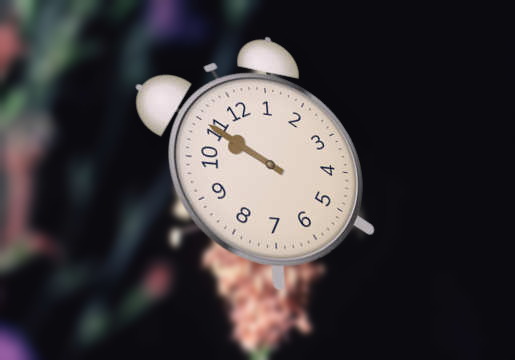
10:55
